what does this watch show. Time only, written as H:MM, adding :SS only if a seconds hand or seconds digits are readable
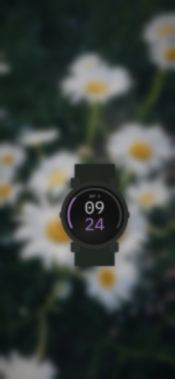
9:24
